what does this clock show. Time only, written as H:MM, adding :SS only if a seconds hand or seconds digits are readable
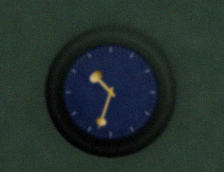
10:33
